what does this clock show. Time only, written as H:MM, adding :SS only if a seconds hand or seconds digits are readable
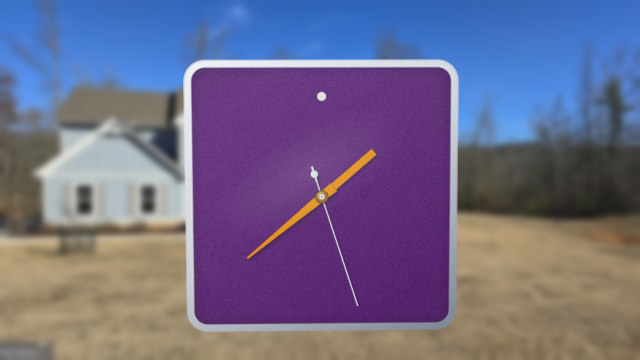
1:38:27
